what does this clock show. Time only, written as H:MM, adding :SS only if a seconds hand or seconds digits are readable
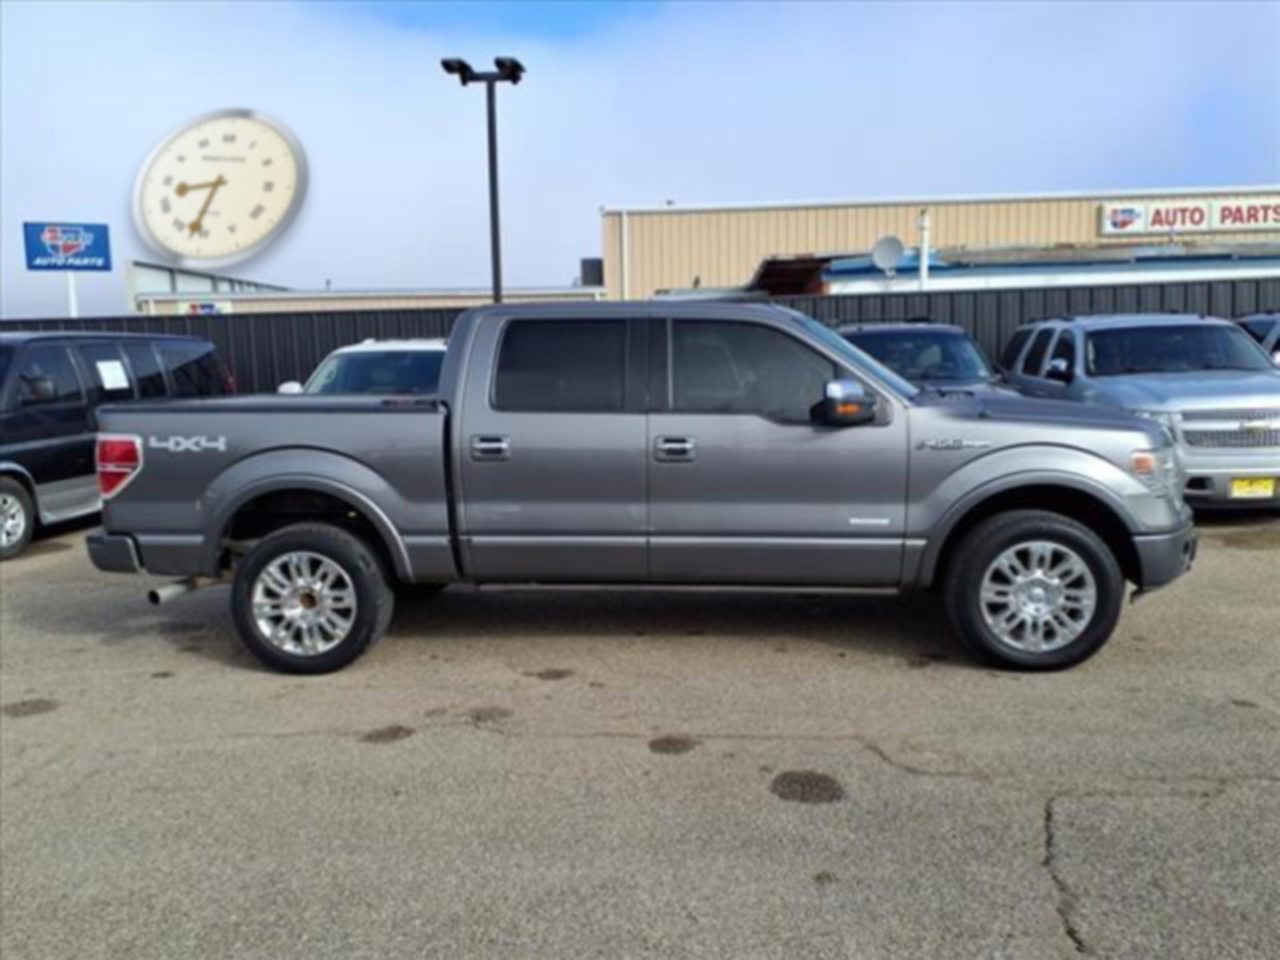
8:32
